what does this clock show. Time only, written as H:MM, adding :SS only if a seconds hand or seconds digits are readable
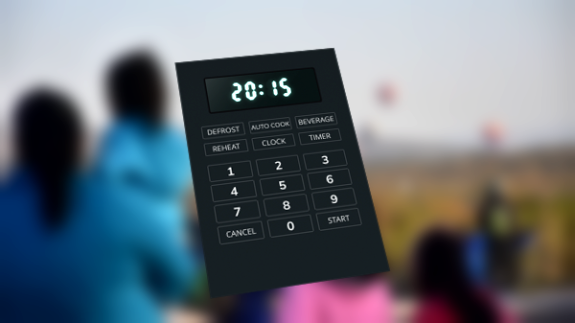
20:15
